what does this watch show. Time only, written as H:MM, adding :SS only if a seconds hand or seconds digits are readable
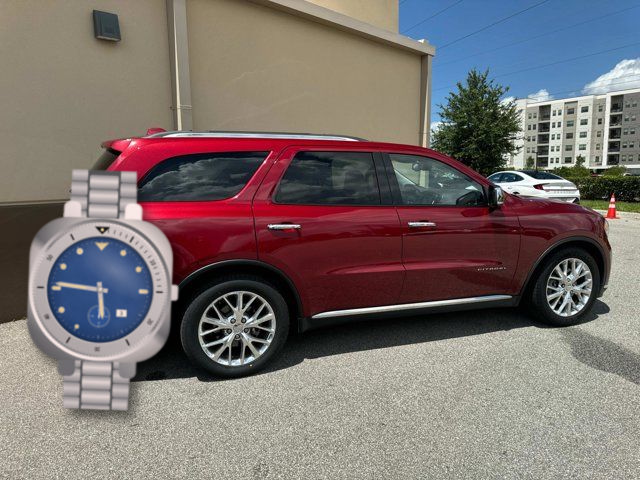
5:46
